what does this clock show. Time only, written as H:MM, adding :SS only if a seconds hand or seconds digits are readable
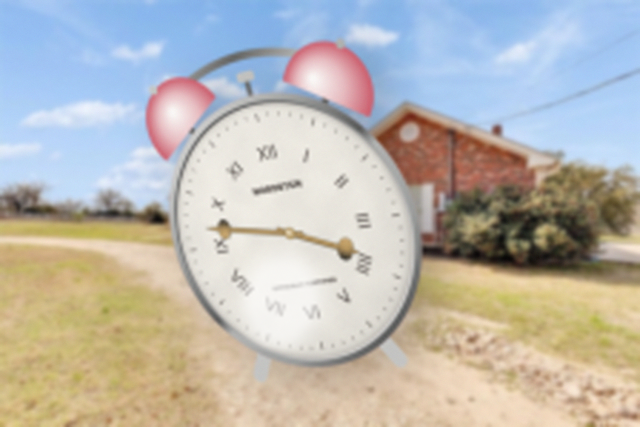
3:47
